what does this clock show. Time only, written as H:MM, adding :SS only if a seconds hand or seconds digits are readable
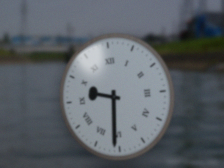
9:31
